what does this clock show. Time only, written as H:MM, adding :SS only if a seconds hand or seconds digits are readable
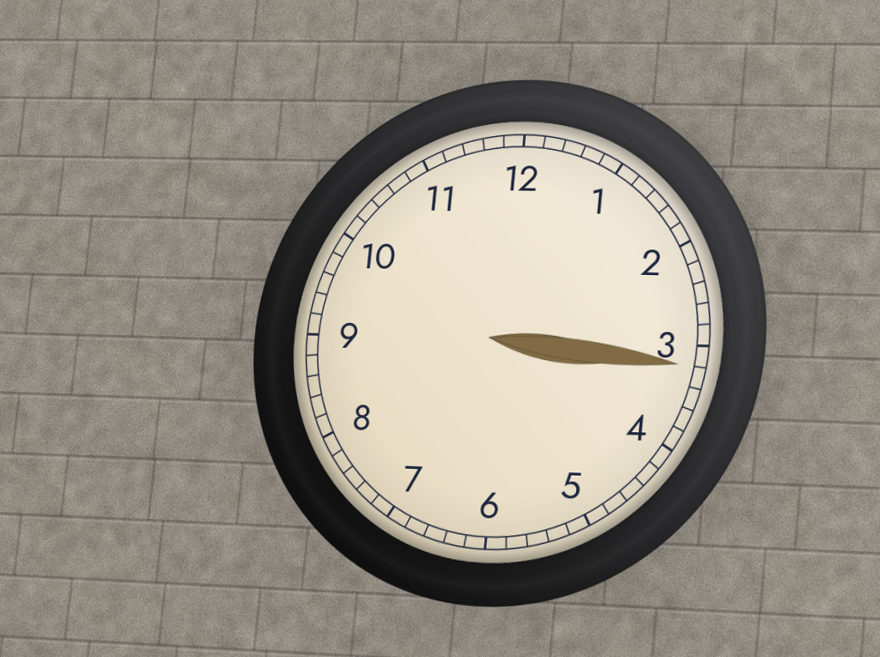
3:16
